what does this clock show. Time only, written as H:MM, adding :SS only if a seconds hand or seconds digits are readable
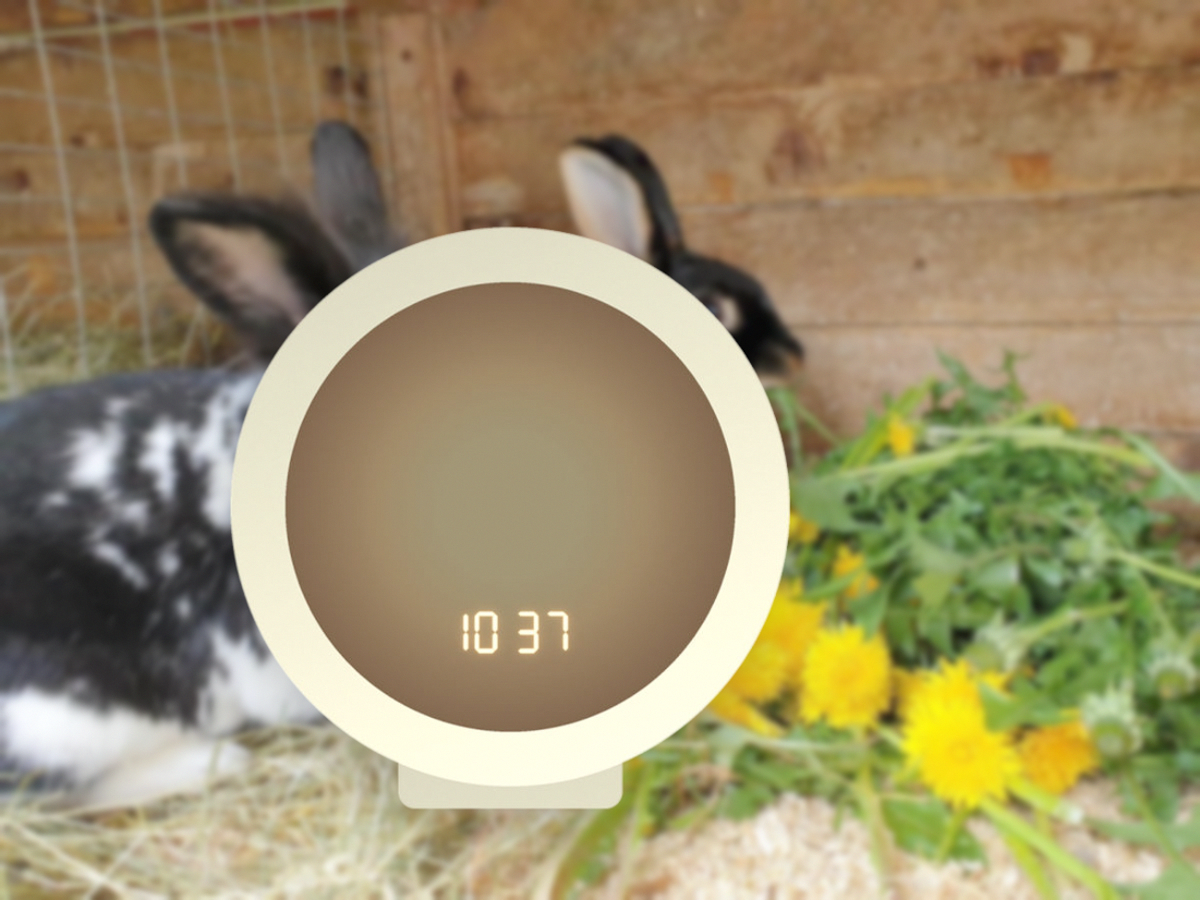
10:37
